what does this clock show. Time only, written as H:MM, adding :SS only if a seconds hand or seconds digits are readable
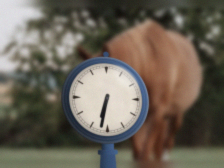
6:32
